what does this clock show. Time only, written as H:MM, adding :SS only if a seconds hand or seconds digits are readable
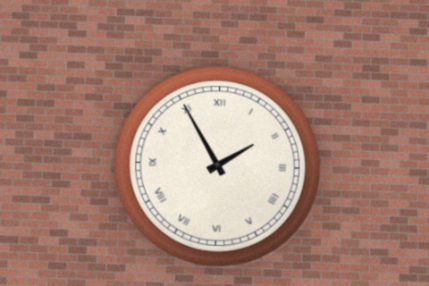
1:55
